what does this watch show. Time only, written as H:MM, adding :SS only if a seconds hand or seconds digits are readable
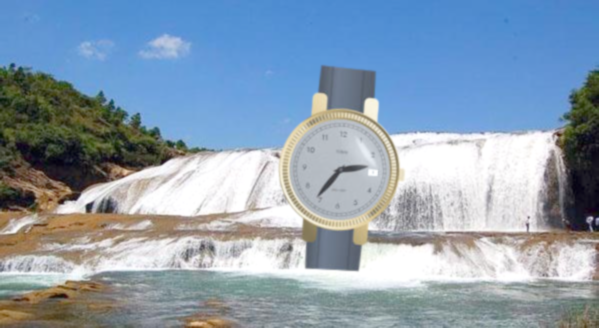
2:36
